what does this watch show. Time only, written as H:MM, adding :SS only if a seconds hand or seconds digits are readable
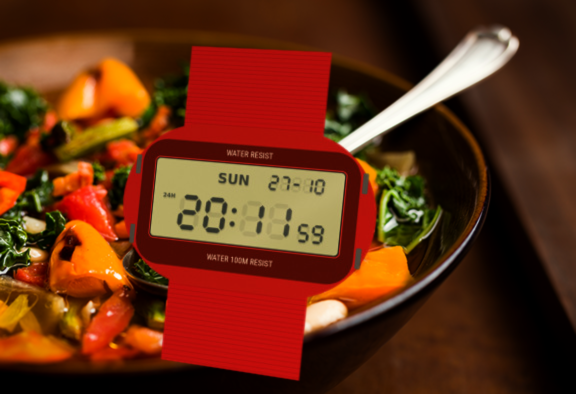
20:11:59
